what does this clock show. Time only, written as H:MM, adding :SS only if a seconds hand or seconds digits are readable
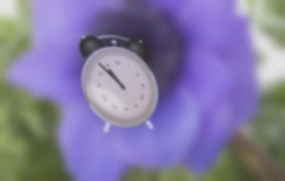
10:53
